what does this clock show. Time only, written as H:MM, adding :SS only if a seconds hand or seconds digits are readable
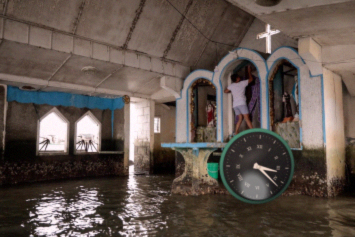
3:22
